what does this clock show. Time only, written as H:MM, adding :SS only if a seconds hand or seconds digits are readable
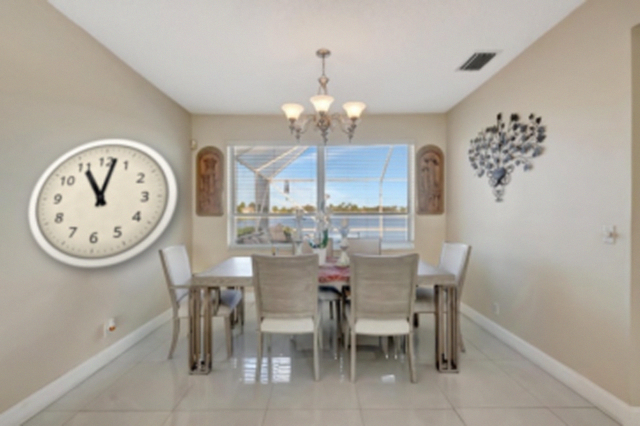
11:02
